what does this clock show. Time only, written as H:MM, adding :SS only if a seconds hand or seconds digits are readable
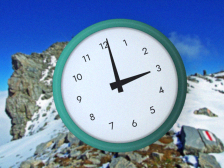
3:01
